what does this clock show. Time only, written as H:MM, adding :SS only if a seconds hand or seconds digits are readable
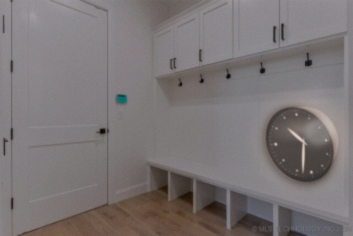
10:33
